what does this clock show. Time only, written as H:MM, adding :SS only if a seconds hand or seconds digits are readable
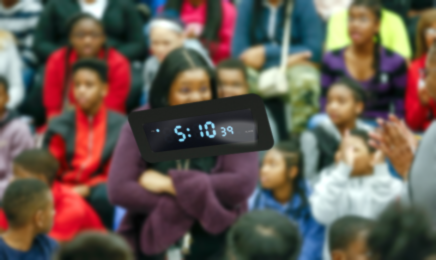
5:10:39
